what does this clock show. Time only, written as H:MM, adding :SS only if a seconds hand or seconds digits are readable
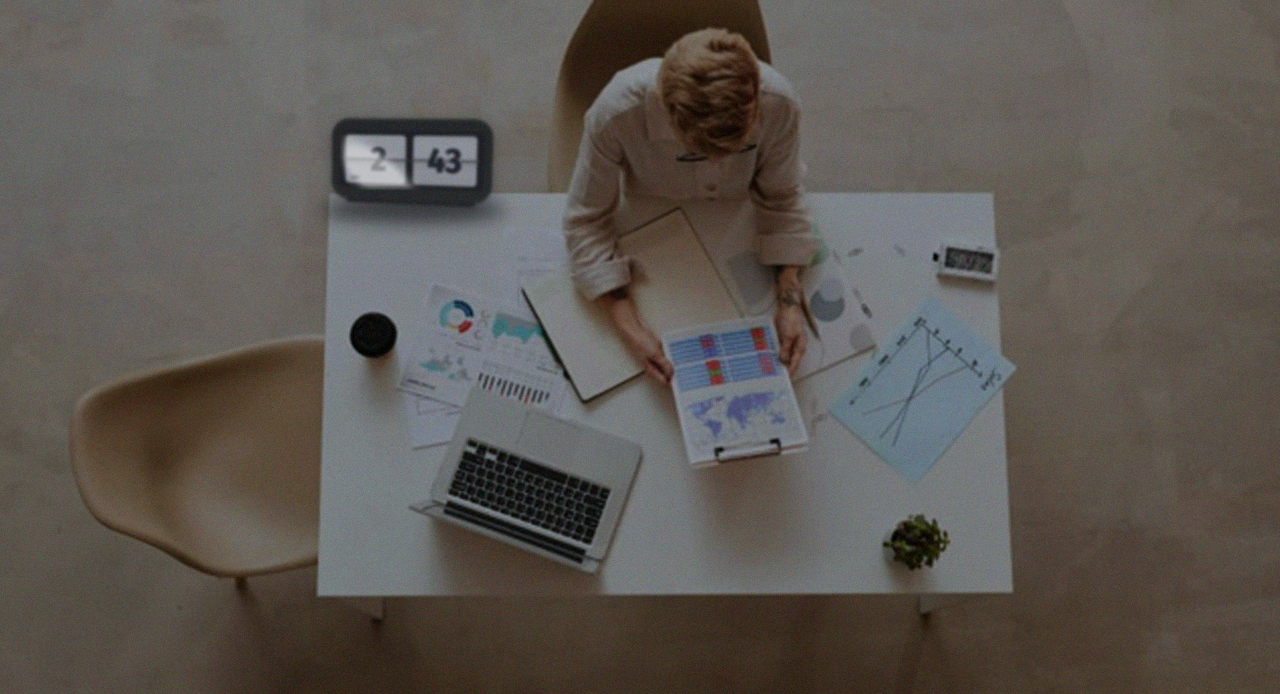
2:43
